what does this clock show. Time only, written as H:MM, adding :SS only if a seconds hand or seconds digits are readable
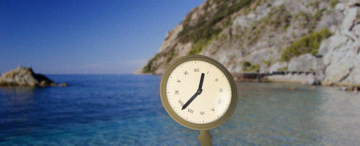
12:38
